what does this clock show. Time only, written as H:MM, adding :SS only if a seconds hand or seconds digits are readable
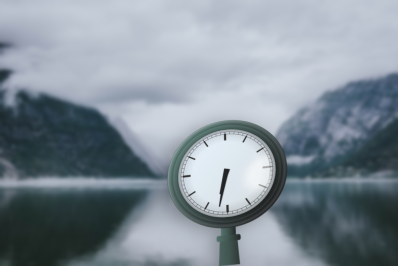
6:32
